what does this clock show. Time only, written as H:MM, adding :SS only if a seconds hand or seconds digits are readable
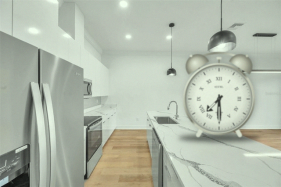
7:30
